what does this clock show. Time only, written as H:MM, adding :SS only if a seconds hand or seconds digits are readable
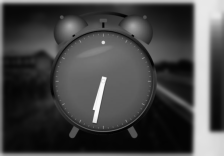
6:32
